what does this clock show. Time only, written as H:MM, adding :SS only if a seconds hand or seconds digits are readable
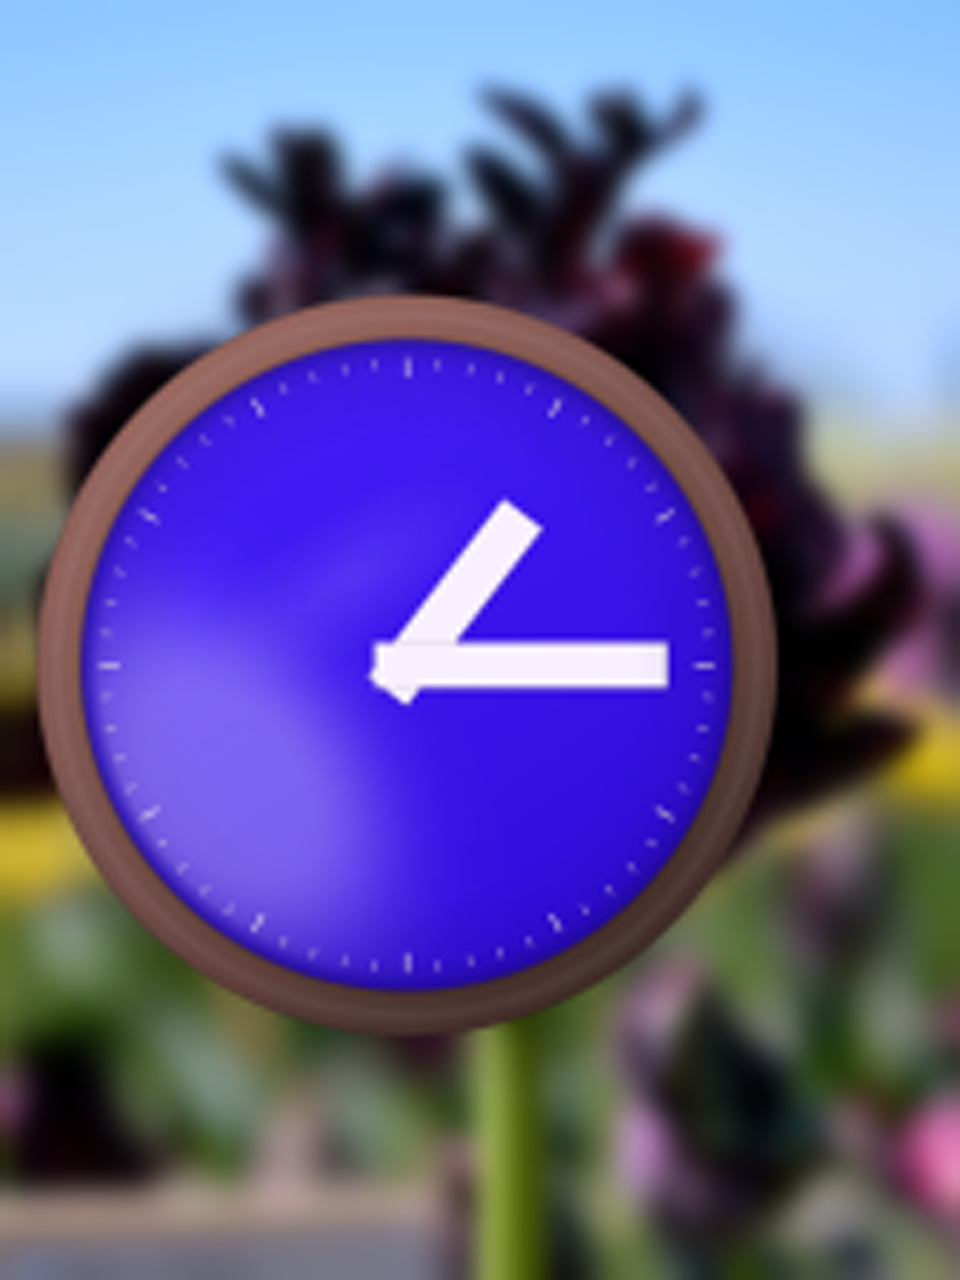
1:15
